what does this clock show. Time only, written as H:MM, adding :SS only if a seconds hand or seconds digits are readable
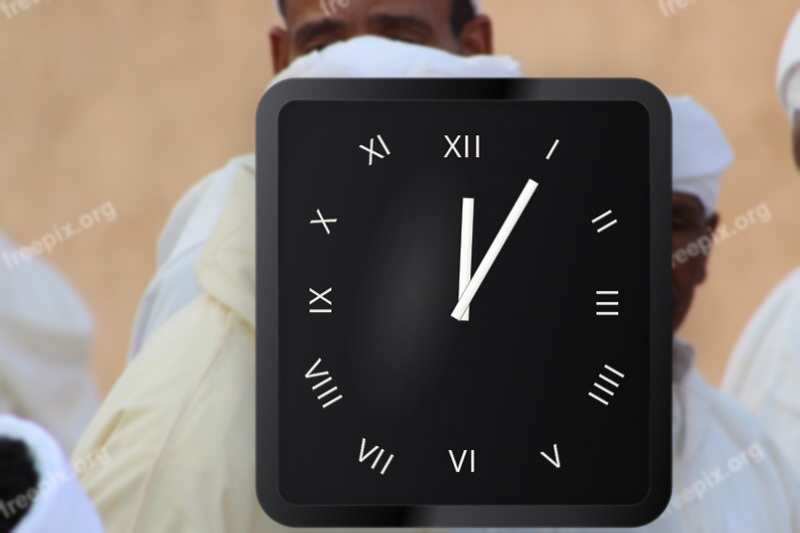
12:05
